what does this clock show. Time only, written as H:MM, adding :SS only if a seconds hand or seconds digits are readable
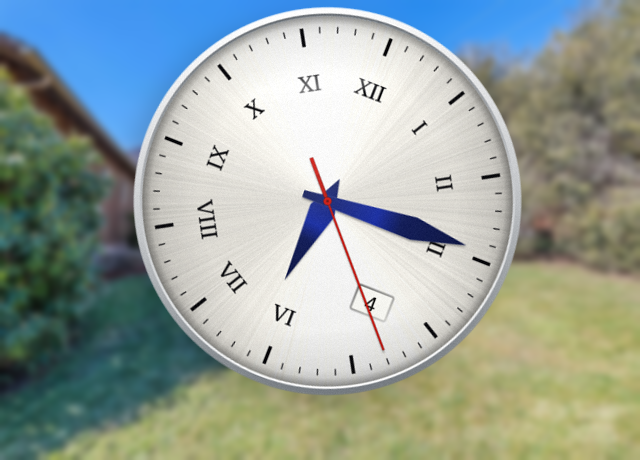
6:14:23
